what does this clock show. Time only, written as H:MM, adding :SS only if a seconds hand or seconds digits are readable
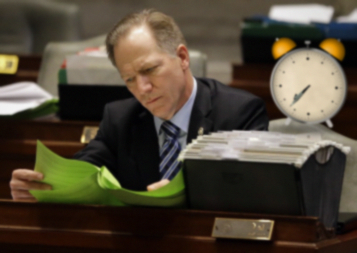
7:37
